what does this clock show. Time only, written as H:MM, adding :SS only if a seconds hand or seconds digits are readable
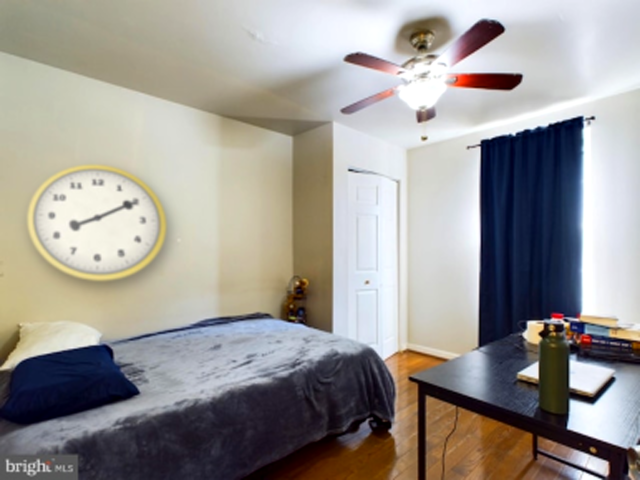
8:10
